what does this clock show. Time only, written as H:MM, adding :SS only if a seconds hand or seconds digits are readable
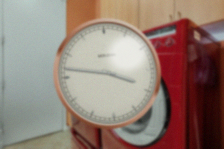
3:47
